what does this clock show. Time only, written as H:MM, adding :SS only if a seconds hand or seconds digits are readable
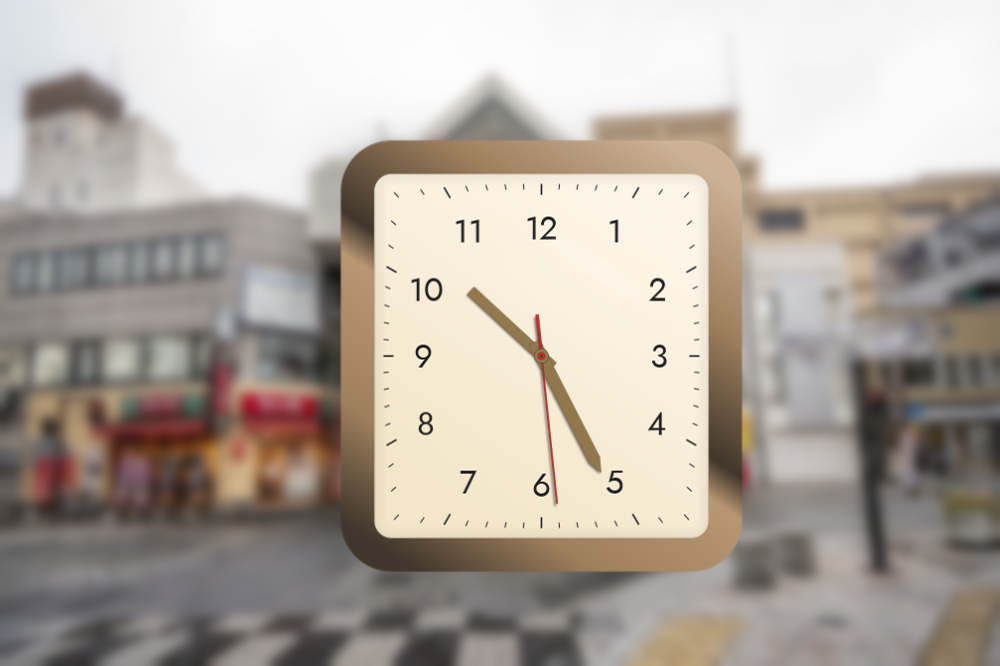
10:25:29
